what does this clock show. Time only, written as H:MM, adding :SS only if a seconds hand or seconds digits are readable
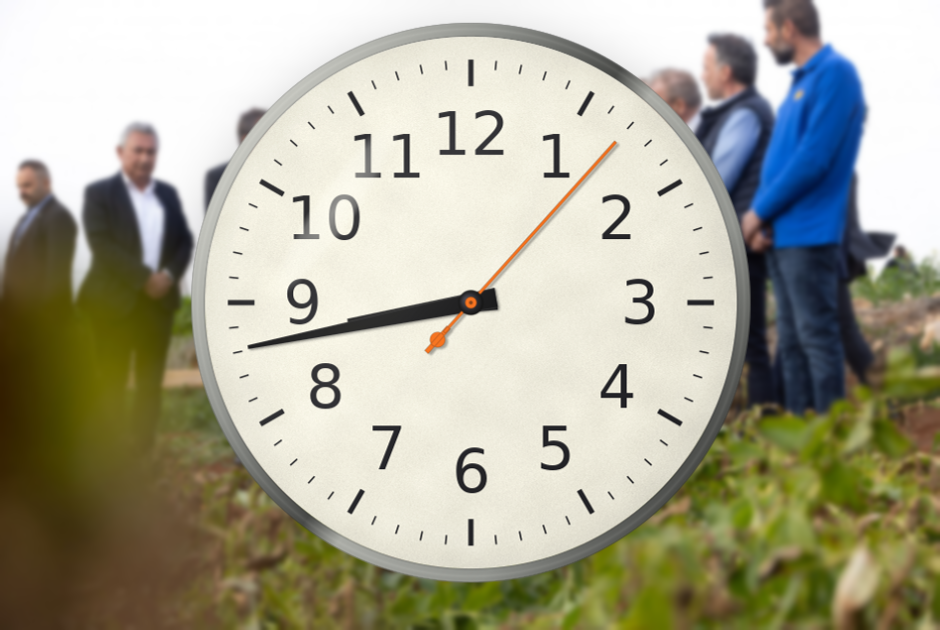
8:43:07
